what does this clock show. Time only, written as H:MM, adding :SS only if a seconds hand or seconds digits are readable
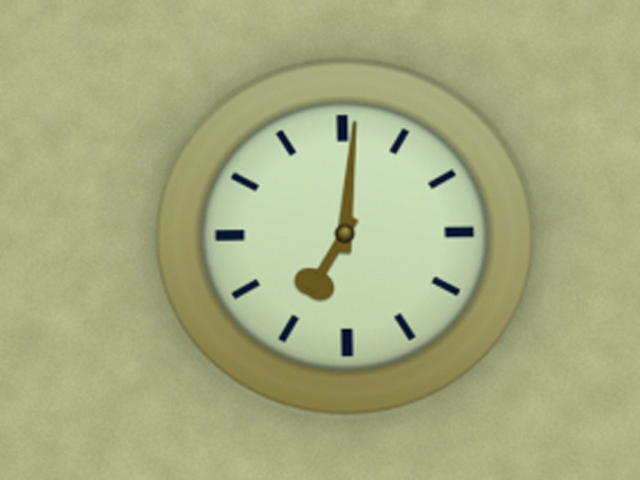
7:01
